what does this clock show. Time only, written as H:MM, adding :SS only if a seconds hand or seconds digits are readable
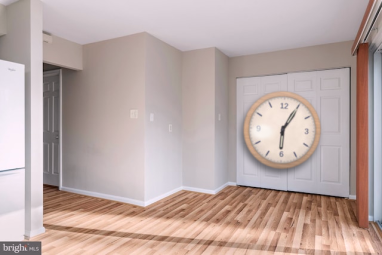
6:05
